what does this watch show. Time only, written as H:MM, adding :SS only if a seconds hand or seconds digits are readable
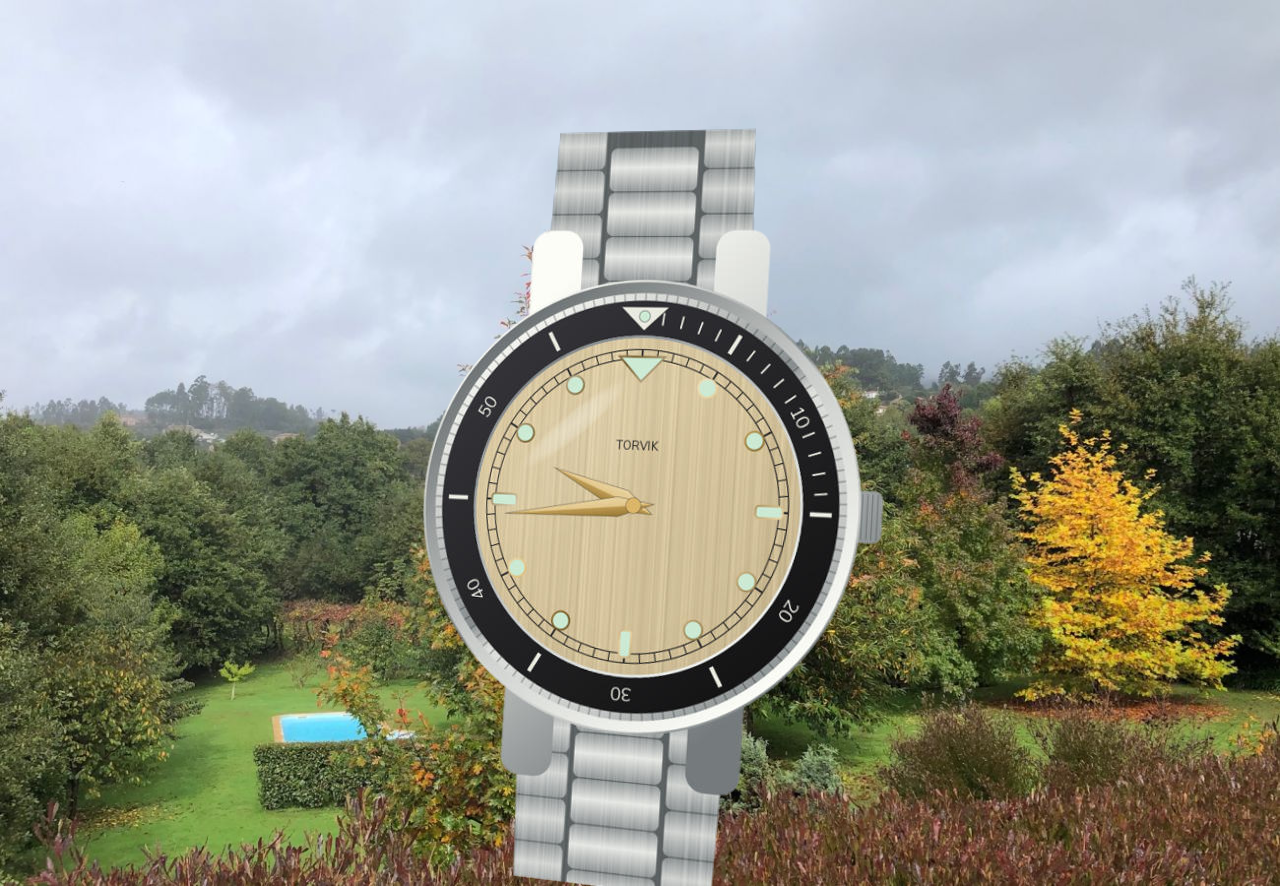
9:44
